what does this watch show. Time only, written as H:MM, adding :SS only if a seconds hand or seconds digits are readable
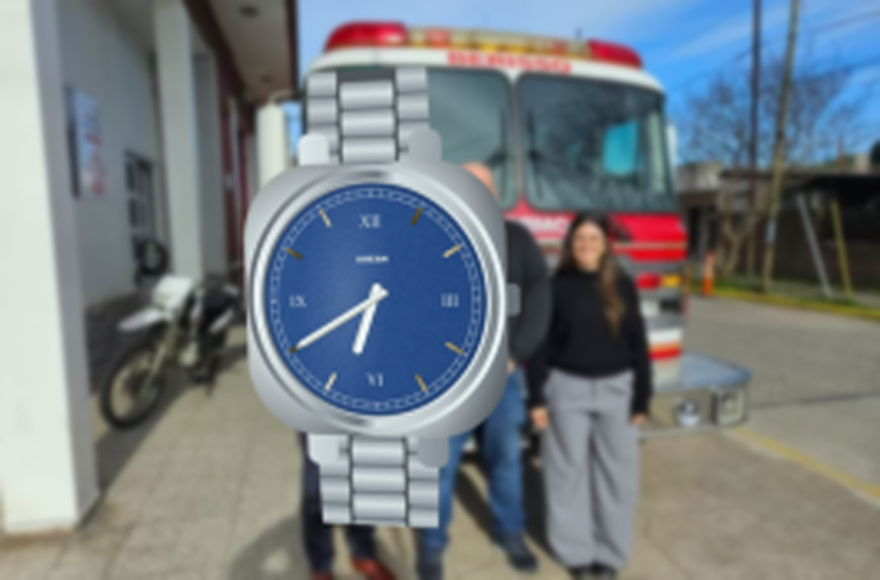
6:40
